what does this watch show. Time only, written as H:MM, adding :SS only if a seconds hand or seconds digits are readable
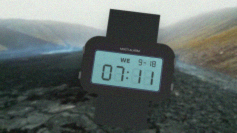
7:11
